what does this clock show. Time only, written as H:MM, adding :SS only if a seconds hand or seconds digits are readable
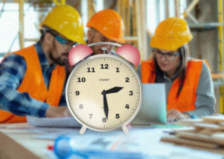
2:29
